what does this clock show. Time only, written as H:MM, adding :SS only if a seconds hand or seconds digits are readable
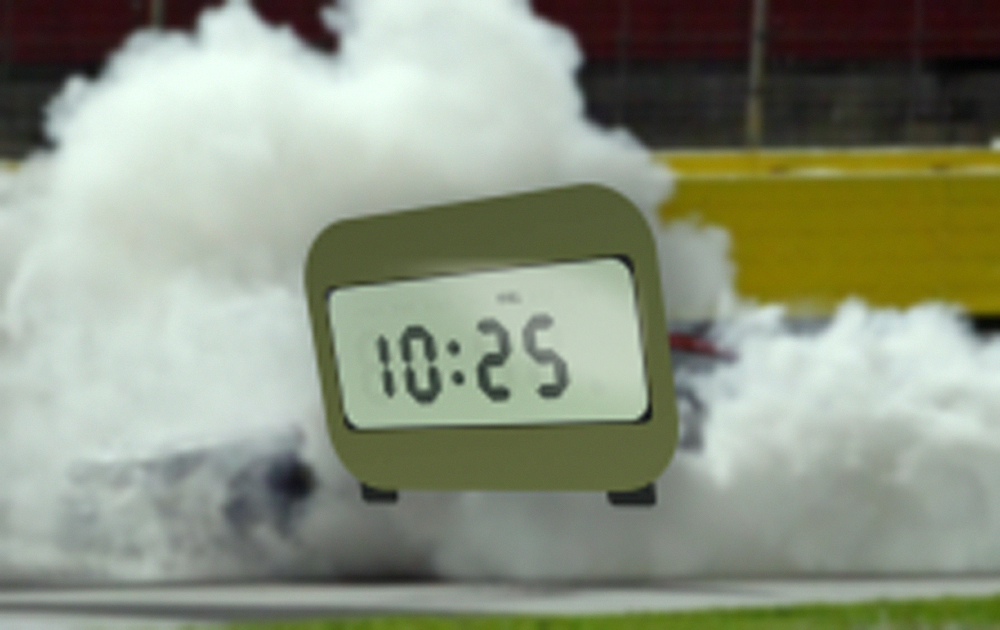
10:25
